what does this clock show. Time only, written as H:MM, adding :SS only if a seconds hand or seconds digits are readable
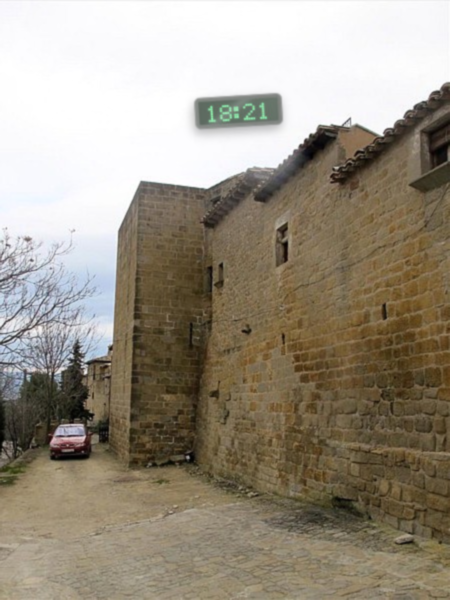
18:21
